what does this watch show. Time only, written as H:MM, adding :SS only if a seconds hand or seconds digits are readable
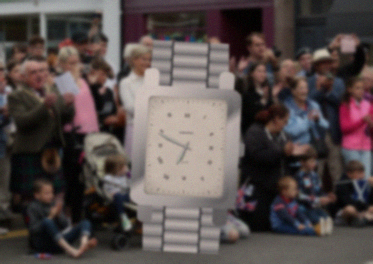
6:49
